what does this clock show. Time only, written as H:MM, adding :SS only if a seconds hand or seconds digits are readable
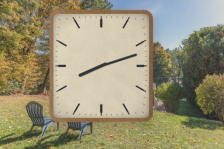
8:12
